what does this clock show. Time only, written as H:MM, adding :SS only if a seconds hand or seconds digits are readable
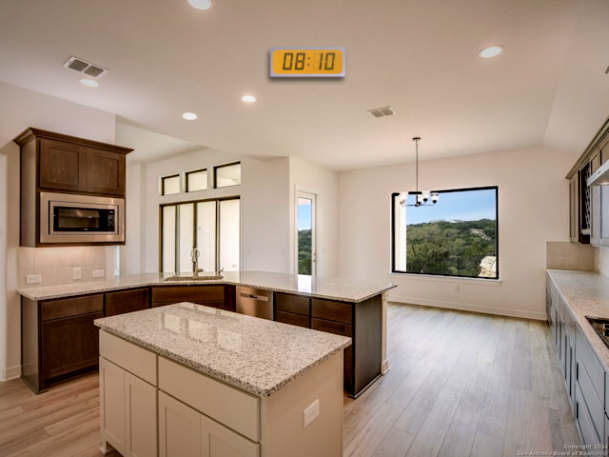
8:10
